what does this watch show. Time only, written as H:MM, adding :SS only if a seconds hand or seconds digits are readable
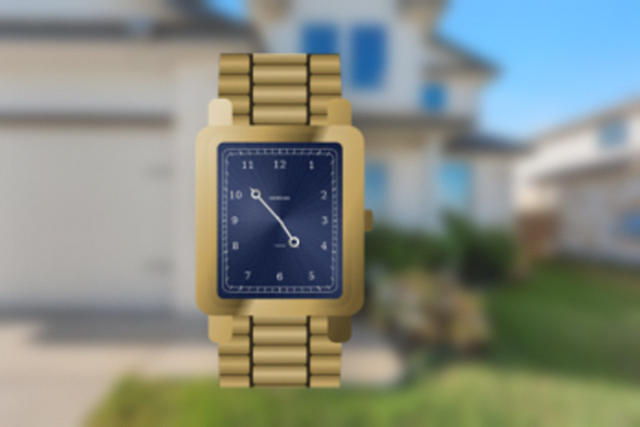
4:53
